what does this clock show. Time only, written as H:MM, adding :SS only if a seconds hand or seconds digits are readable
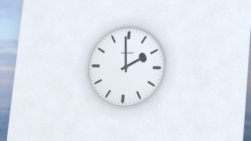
1:59
